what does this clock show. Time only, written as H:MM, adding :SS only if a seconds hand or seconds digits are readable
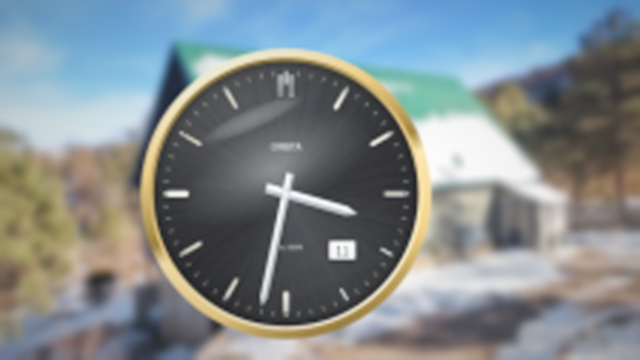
3:32
